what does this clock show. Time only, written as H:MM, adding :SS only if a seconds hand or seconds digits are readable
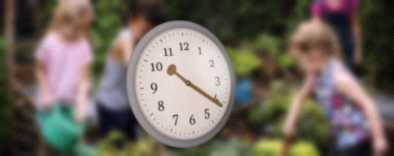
10:21
